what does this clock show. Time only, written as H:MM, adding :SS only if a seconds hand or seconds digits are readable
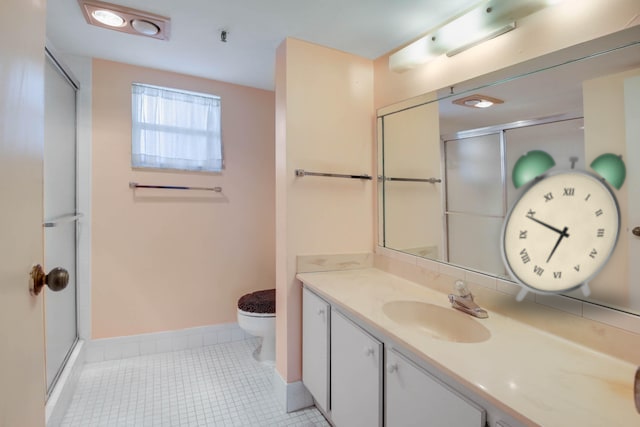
6:49
